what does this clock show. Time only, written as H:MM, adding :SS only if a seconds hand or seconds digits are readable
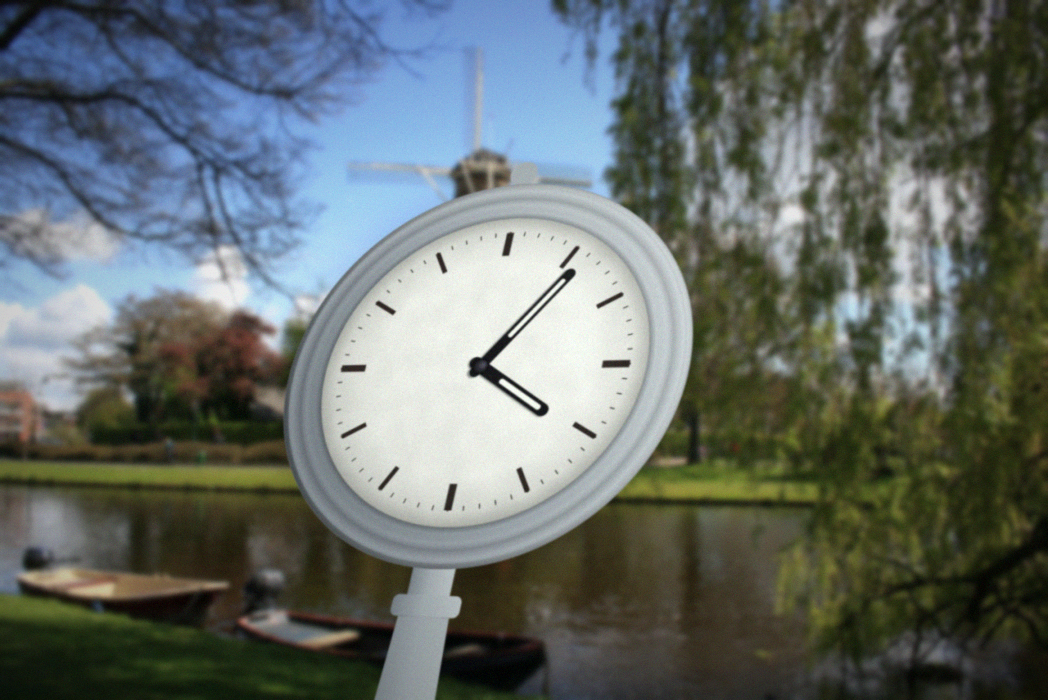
4:06
